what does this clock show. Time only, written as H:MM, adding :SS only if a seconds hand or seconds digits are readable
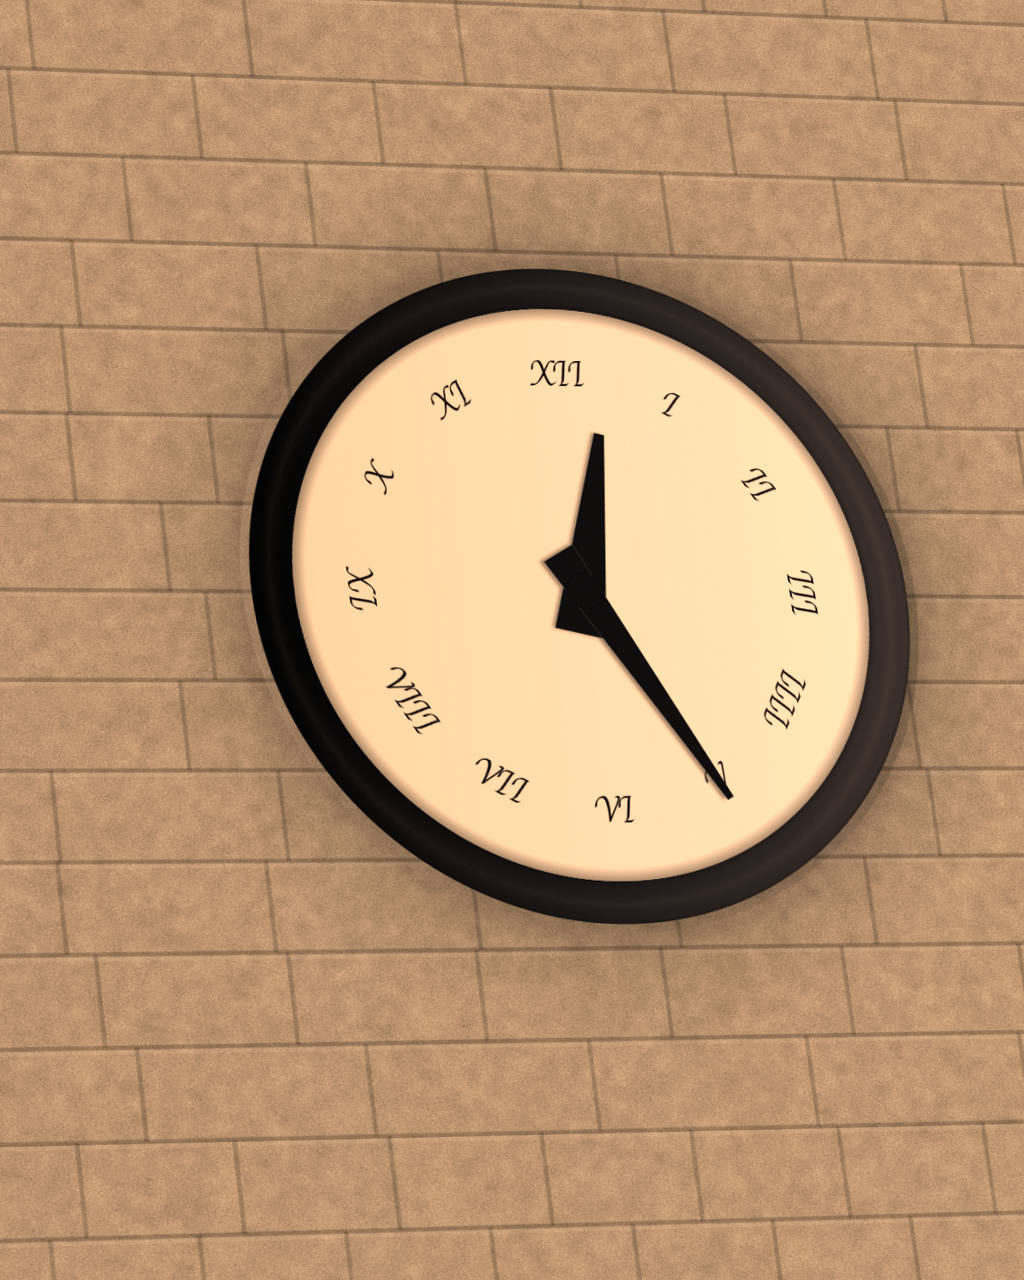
12:25
